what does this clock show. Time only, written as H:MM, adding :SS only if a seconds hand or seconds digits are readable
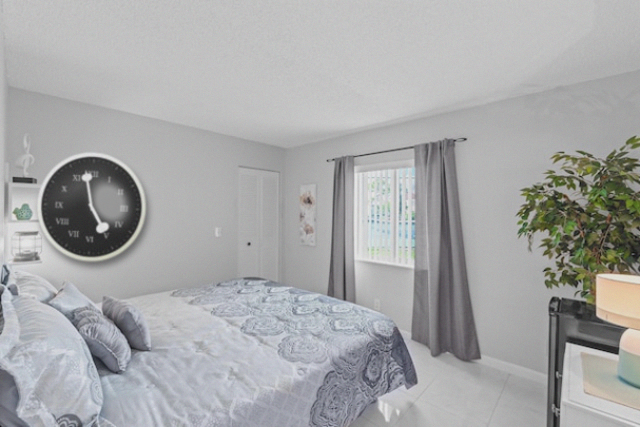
4:58
